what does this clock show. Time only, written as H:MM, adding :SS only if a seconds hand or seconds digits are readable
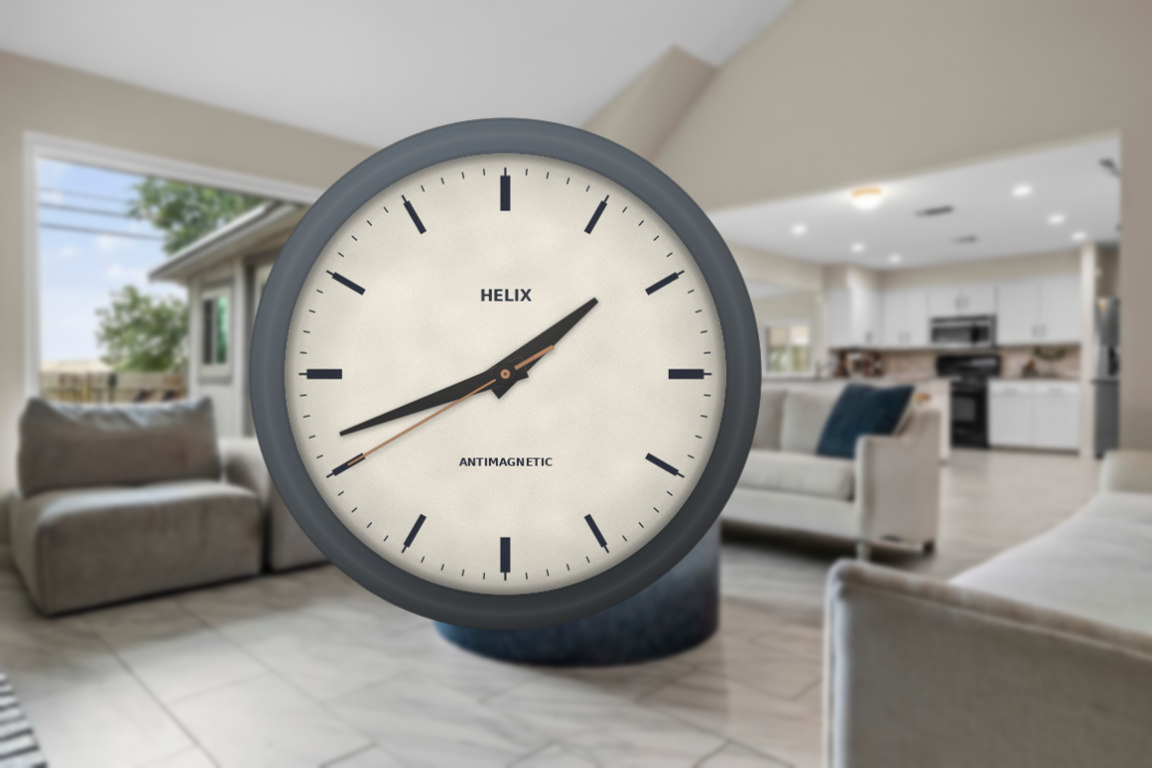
1:41:40
